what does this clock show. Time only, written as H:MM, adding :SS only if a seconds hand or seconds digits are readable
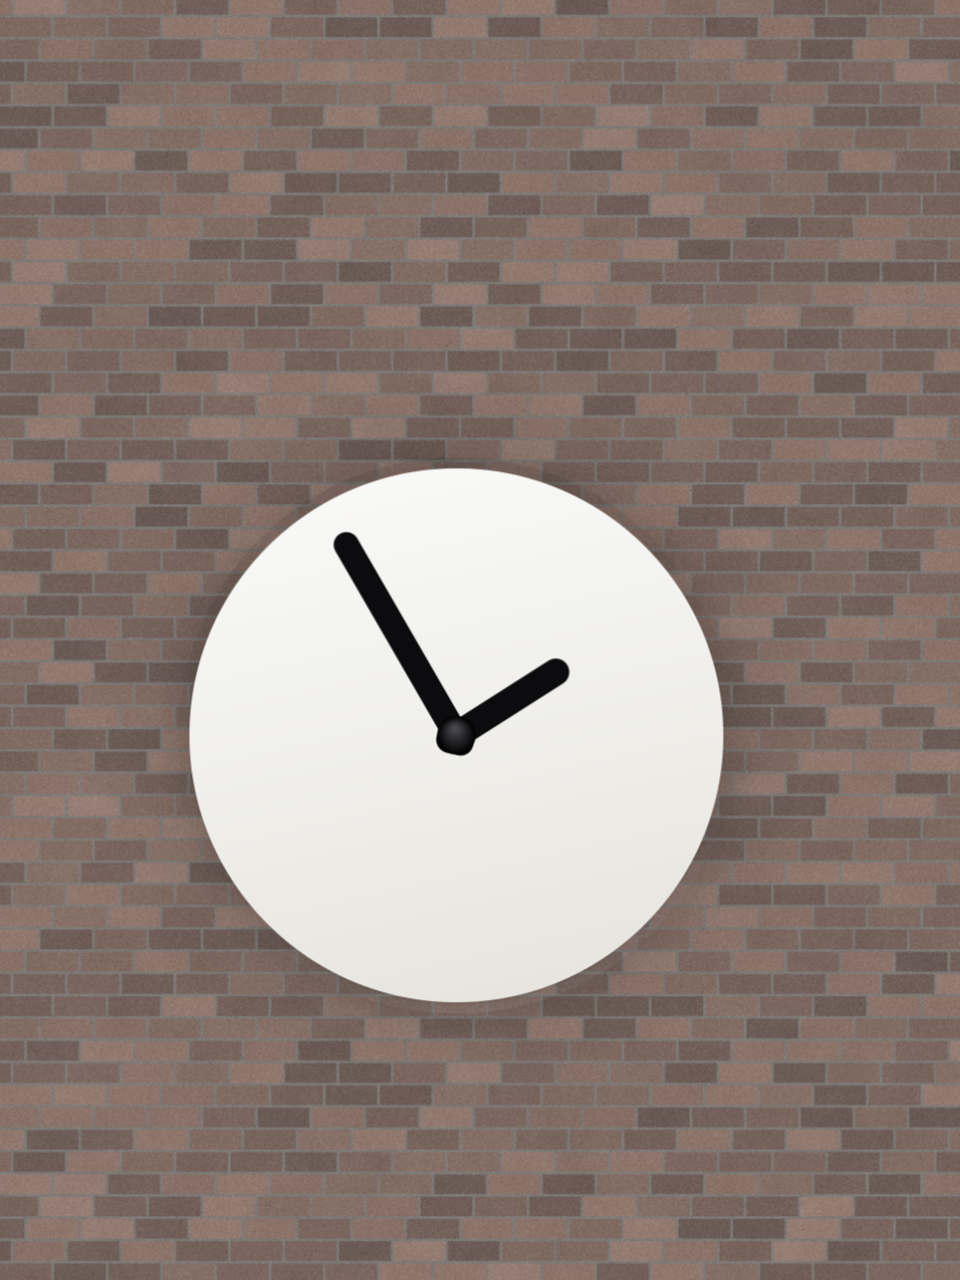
1:55
